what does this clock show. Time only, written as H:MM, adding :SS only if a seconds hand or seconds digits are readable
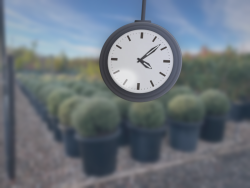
4:08
